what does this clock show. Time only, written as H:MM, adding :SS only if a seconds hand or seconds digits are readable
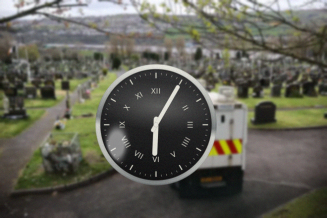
6:05
